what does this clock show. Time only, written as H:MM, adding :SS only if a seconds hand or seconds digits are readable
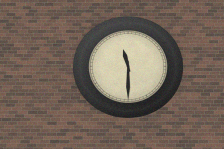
11:30
